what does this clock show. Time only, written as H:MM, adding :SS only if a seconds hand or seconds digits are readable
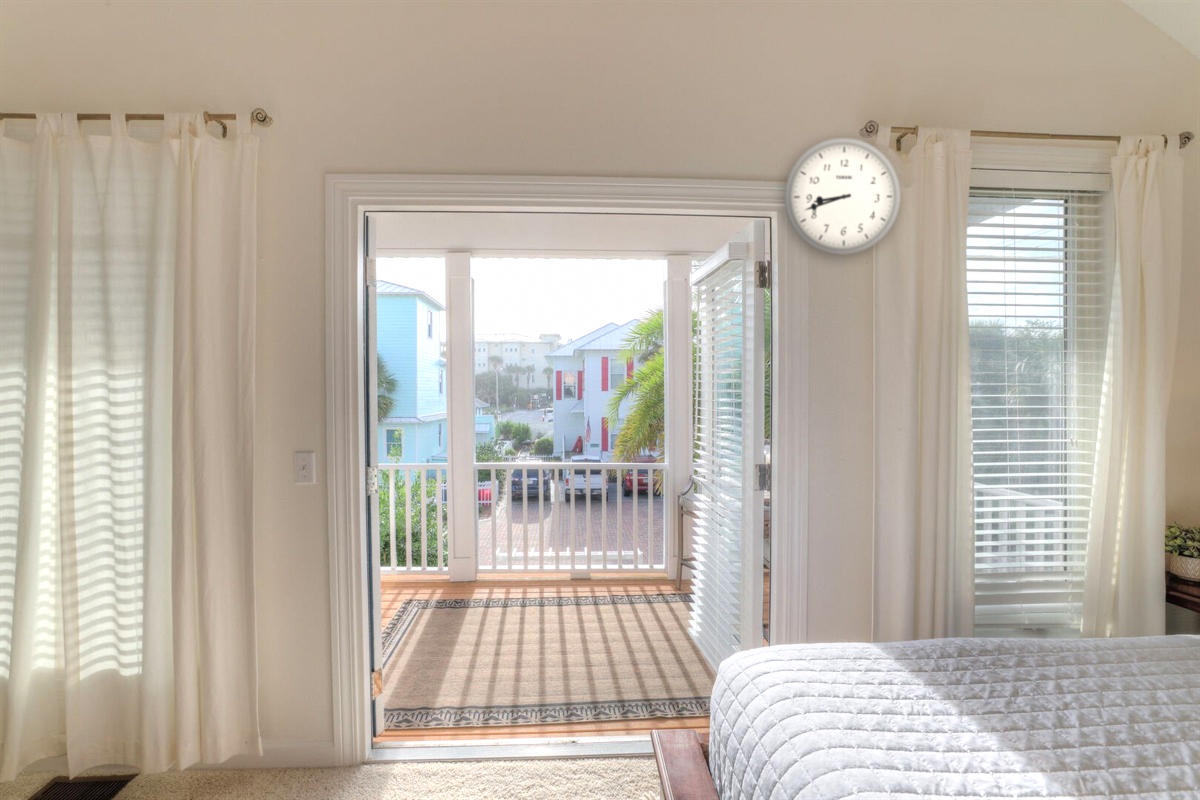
8:42
